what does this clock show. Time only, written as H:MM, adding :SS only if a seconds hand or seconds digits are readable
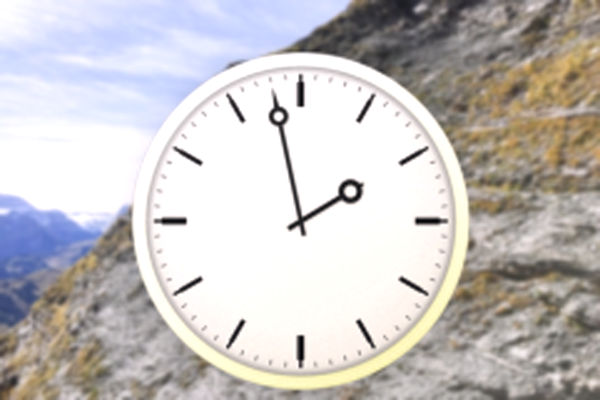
1:58
